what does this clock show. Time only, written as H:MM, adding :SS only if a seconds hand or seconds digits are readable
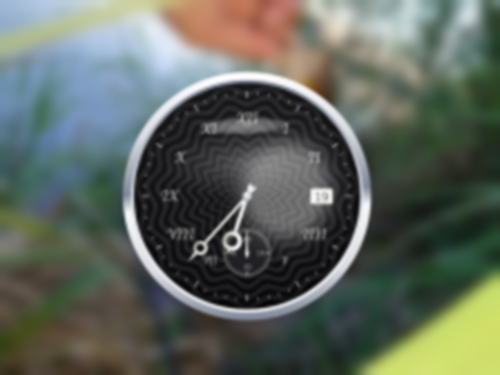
6:37
